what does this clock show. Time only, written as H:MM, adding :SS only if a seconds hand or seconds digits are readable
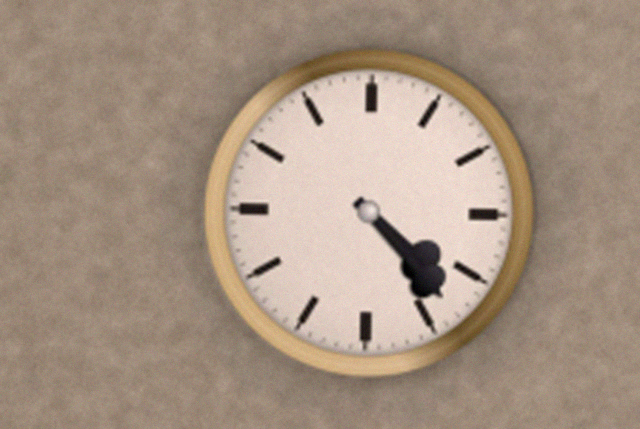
4:23
